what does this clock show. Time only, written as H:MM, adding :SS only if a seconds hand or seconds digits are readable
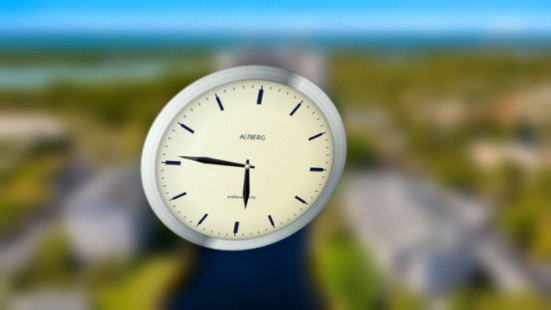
5:46
